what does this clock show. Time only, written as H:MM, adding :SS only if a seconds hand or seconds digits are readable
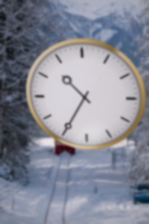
10:35
